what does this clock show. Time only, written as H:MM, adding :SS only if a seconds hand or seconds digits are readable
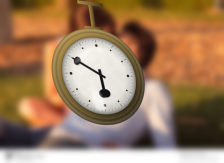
5:50
